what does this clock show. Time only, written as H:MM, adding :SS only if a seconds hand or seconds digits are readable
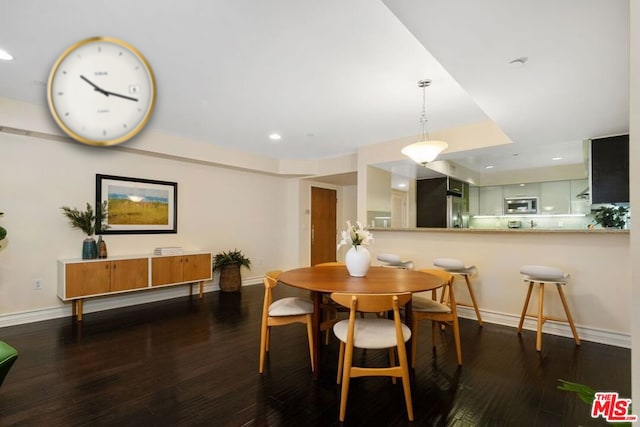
10:18
